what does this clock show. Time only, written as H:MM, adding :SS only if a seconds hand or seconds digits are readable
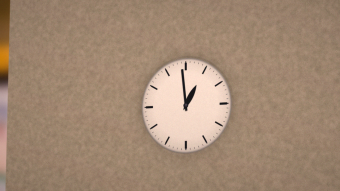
12:59
